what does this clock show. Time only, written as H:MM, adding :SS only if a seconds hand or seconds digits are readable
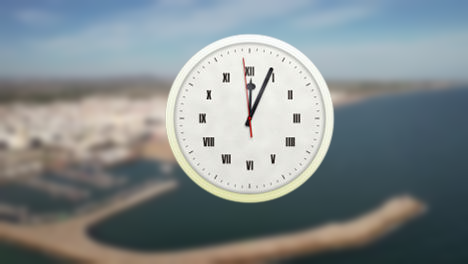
12:03:59
